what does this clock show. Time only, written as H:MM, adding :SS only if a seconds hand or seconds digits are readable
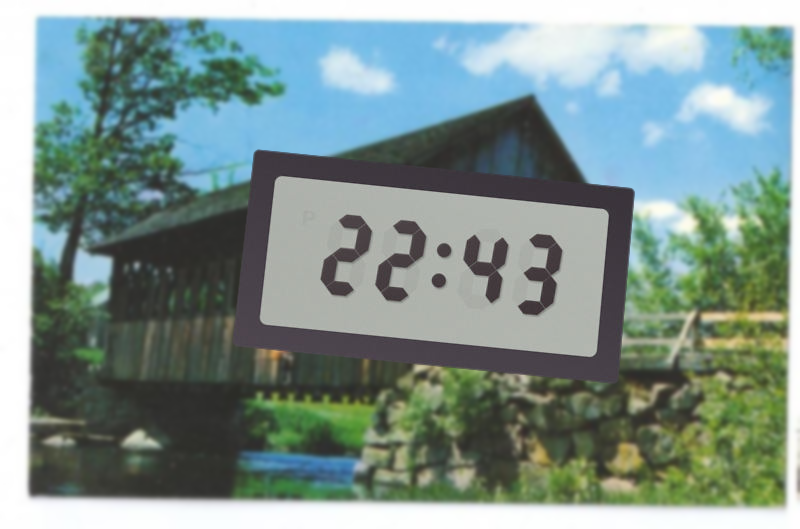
22:43
